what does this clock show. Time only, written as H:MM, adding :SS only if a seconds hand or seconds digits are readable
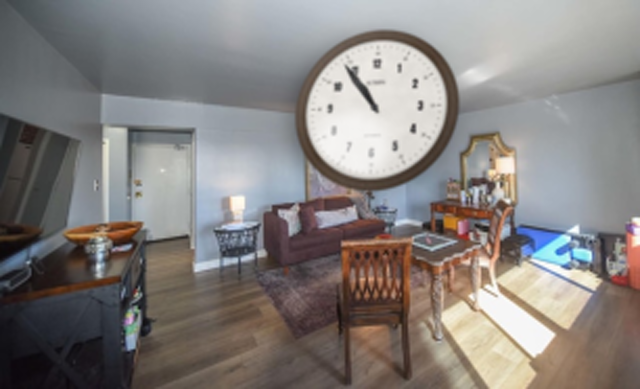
10:54
